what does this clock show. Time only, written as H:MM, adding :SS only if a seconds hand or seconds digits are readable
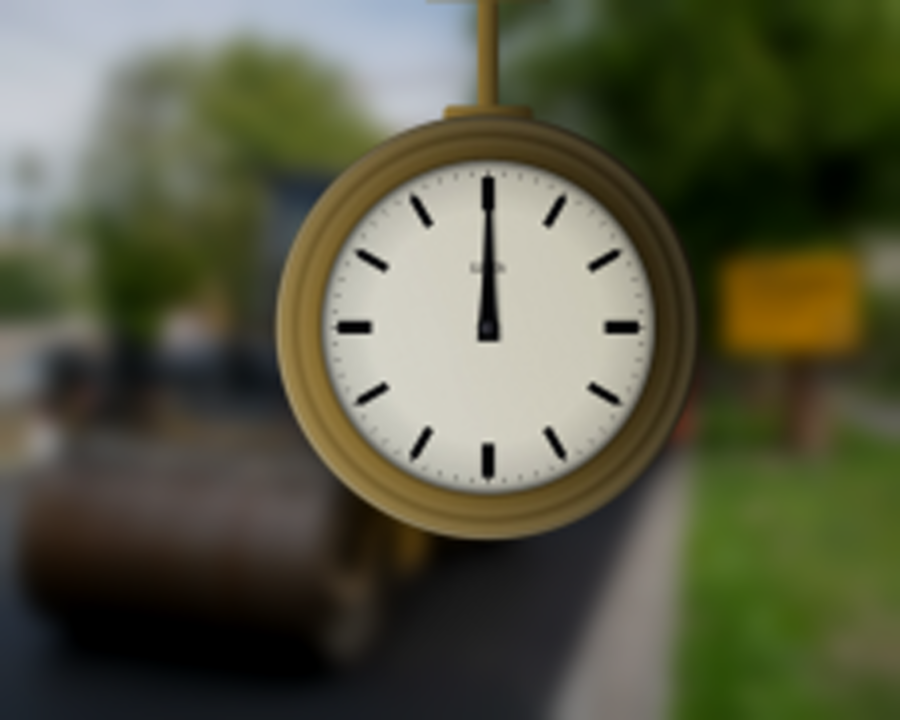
12:00
